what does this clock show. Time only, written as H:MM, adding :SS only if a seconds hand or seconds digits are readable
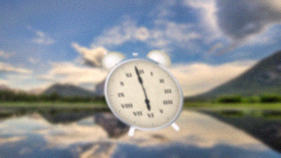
5:59
